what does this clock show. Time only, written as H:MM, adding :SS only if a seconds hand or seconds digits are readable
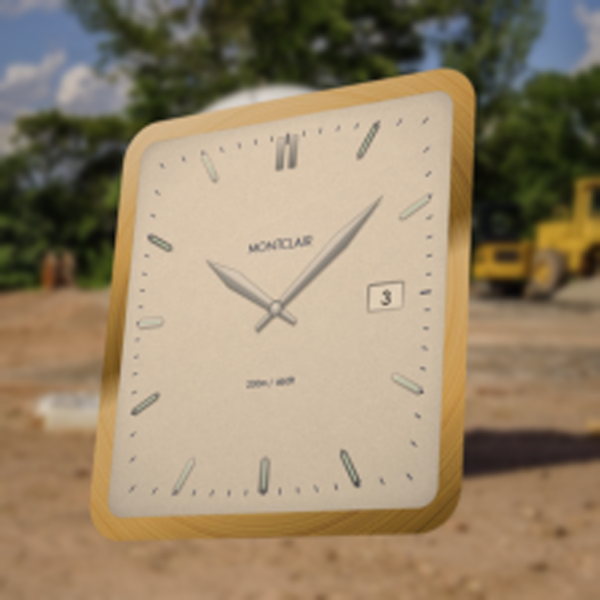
10:08
